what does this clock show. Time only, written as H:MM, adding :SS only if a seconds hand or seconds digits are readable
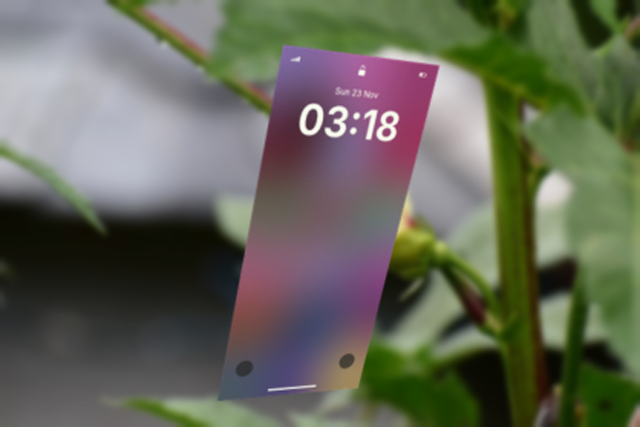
3:18
